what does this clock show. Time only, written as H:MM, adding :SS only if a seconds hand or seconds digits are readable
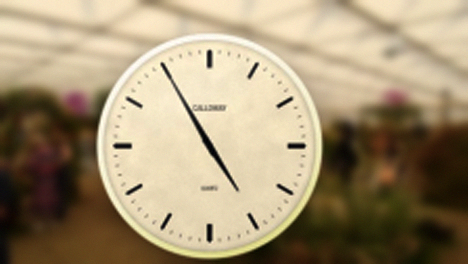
4:55
